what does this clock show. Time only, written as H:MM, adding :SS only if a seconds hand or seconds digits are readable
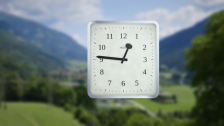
12:46
